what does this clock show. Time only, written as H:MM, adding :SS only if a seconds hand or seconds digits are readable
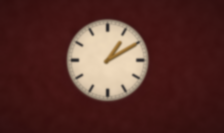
1:10
